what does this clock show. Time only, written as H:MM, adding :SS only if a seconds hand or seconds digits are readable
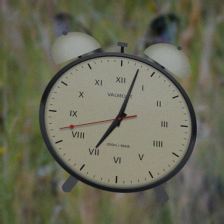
7:02:42
